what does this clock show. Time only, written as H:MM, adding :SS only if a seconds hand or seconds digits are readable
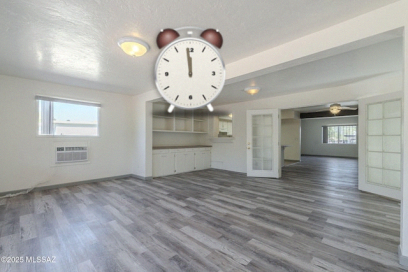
11:59
